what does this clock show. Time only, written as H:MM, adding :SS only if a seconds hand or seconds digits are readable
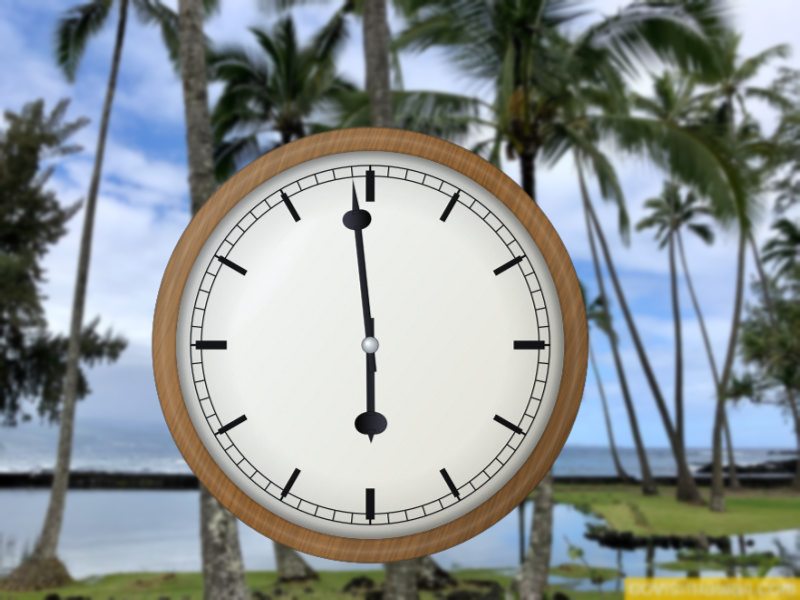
5:59
